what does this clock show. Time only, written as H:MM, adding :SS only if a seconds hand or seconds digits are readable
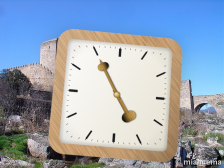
4:55
